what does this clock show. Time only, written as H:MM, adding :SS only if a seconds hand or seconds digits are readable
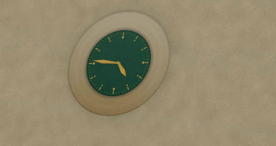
4:46
